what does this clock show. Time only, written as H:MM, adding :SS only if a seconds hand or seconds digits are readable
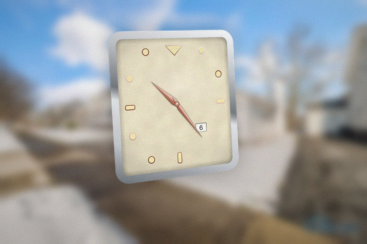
10:24
